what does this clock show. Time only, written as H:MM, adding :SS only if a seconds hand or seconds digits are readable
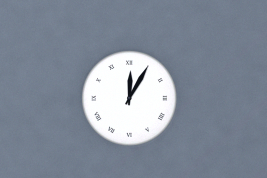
12:05
